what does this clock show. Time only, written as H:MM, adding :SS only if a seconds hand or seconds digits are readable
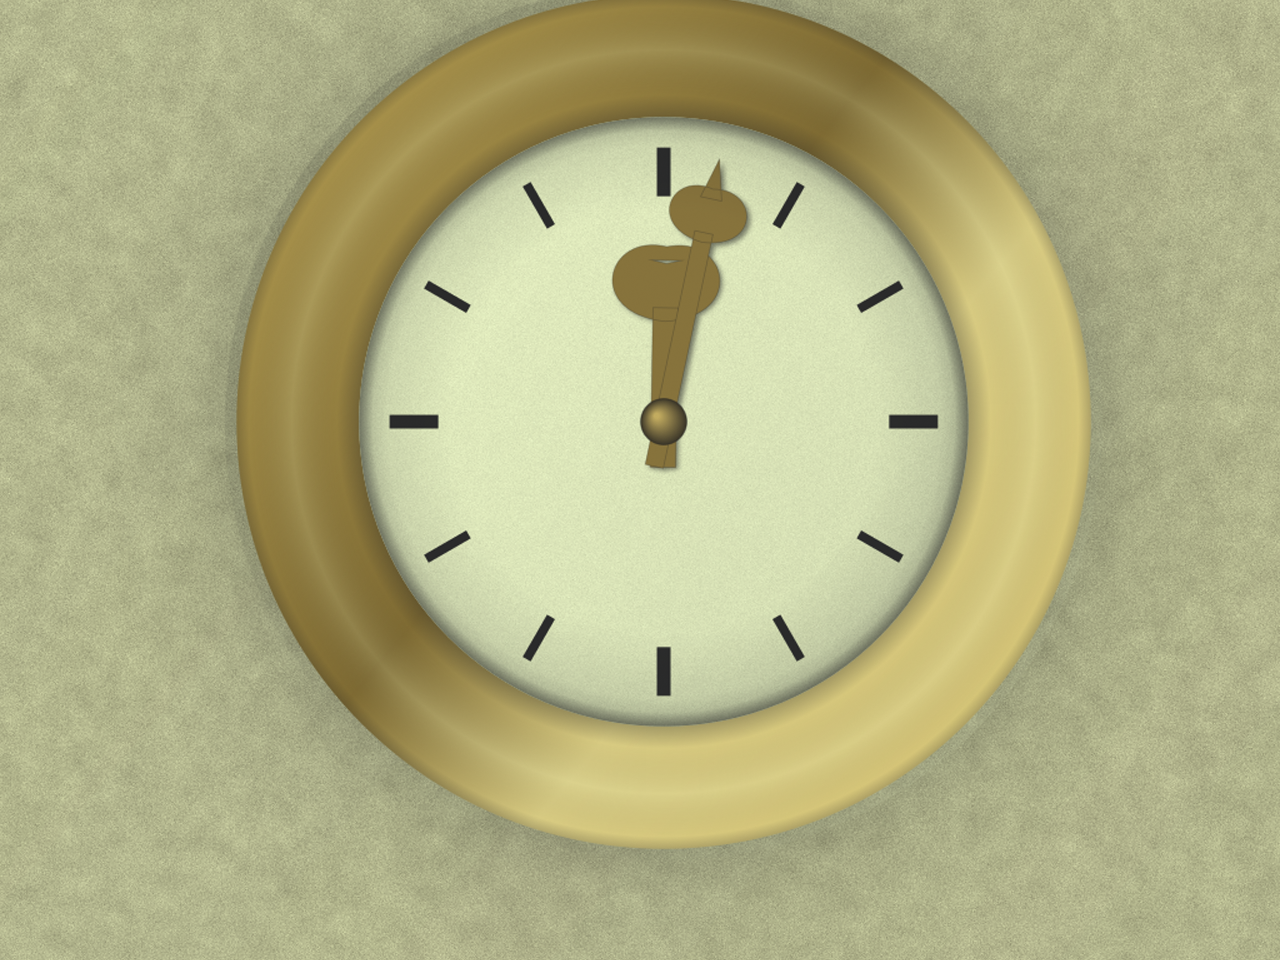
12:02
